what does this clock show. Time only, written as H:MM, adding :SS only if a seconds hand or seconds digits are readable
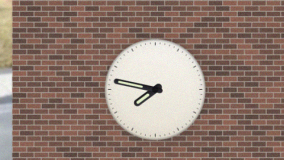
7:47
